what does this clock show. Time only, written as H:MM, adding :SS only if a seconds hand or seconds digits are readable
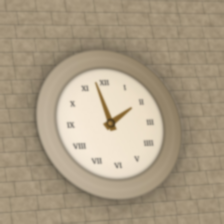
1:58
